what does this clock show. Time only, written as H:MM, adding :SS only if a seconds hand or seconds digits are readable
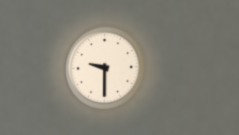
9:30
